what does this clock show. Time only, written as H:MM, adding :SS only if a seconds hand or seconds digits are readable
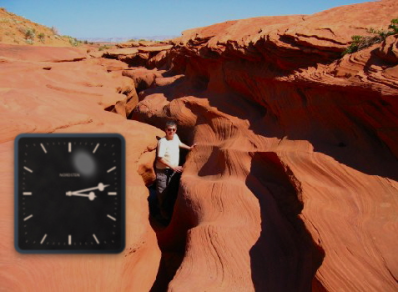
3:13
